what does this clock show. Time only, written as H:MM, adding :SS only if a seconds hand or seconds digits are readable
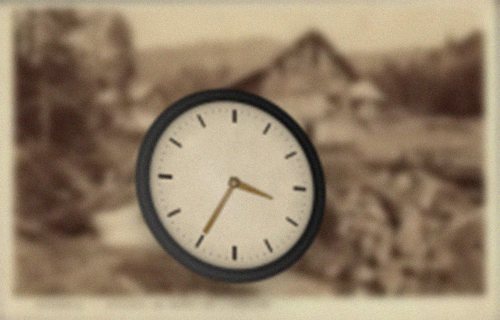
3:35
